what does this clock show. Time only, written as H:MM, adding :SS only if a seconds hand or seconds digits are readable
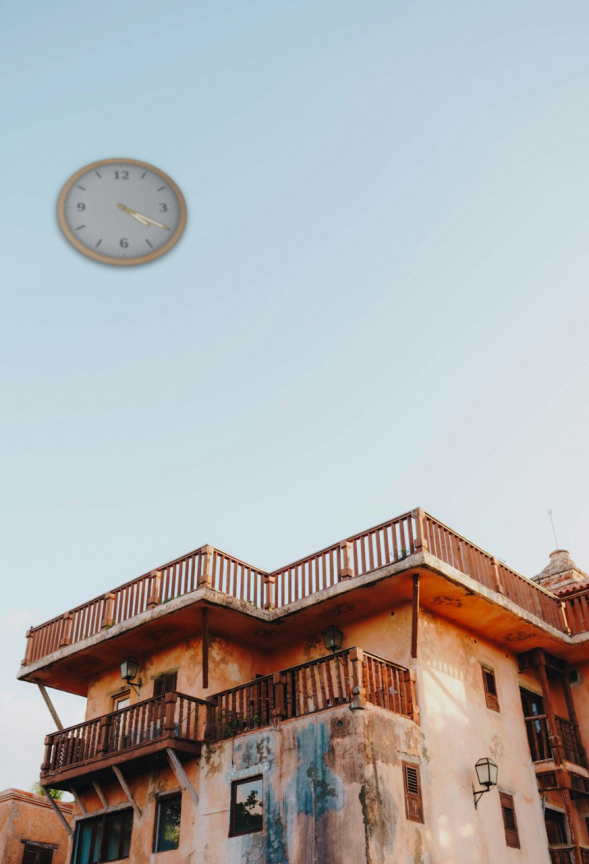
4:20
